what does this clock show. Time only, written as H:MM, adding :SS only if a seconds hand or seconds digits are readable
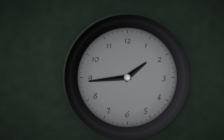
1:44
